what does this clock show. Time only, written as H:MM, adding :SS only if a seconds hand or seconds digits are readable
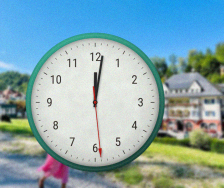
12:01:29
